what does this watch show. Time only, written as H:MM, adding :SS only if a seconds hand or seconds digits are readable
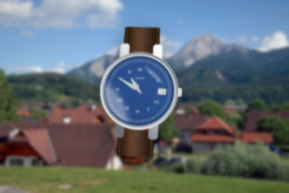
10:50
